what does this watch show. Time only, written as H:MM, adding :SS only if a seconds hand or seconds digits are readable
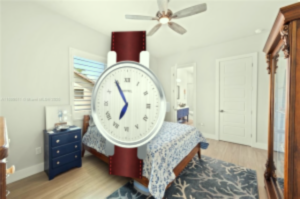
6:55
